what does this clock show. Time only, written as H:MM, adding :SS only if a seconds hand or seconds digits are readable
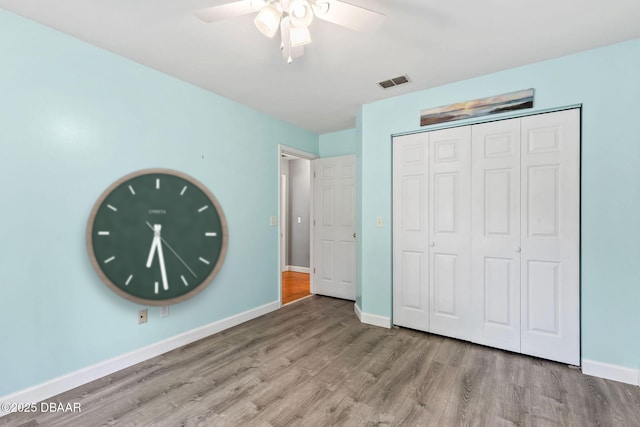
6:28:23
